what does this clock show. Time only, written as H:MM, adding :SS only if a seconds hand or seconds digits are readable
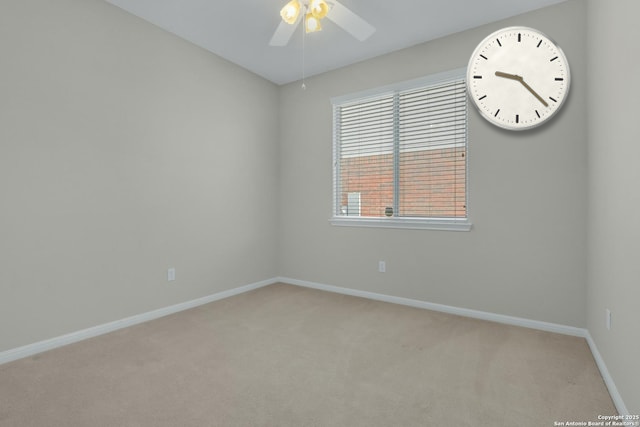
9:22
